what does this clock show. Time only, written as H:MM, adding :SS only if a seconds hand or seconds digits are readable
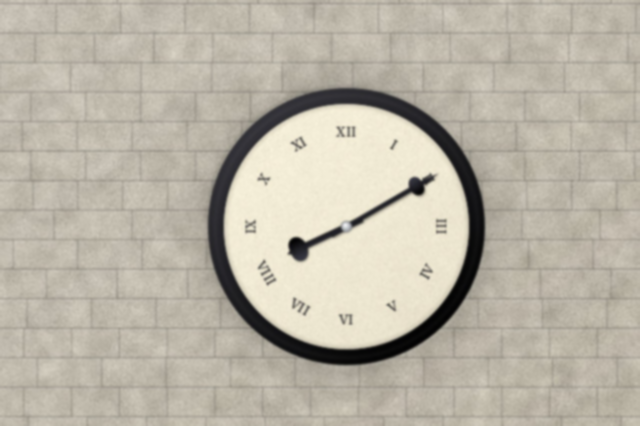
8:10
